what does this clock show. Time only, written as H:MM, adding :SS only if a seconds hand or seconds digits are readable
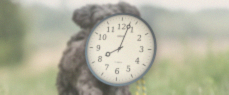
8:03
